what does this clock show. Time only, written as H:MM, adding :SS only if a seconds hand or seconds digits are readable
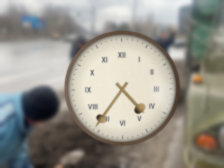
4:36
